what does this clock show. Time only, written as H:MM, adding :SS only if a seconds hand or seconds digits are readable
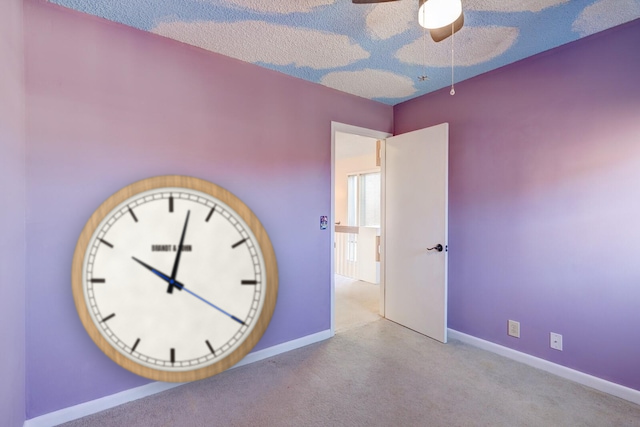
10:02:20
